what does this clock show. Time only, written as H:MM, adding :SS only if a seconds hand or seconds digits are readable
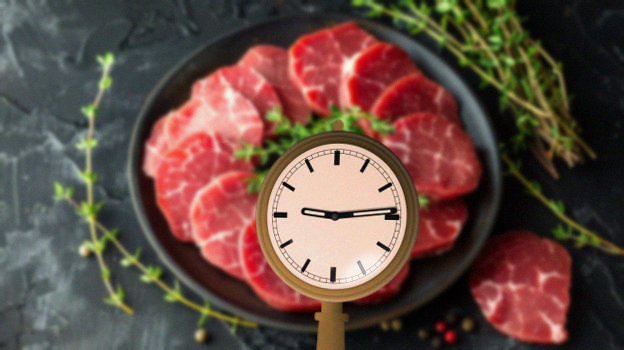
9:14
